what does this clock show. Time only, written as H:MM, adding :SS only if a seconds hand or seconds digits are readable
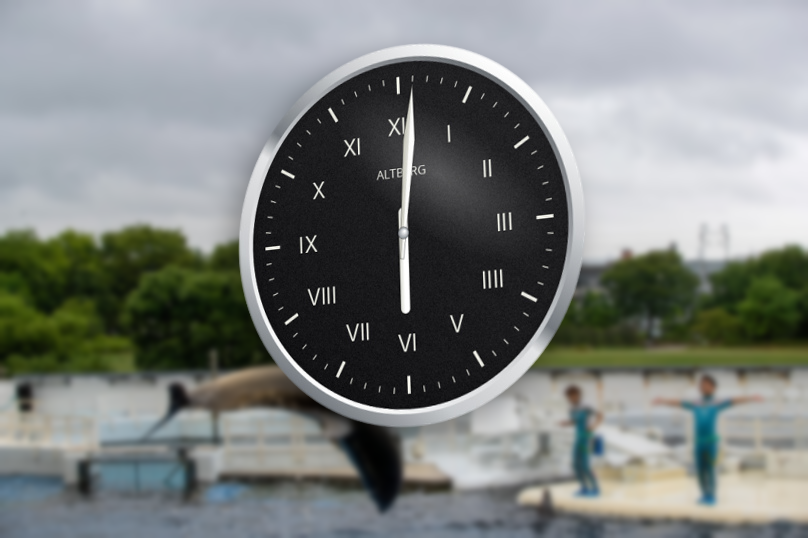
6:01
